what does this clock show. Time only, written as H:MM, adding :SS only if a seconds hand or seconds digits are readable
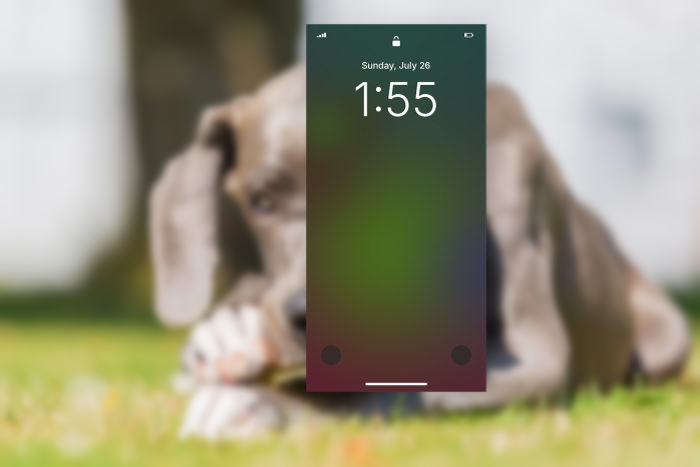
1:55
